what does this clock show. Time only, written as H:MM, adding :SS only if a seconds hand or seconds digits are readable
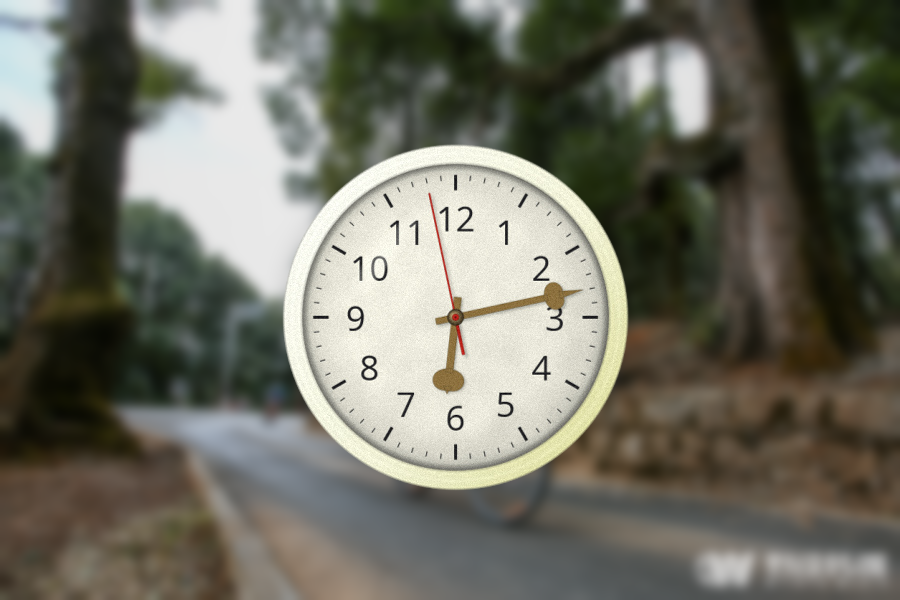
6:12:58
